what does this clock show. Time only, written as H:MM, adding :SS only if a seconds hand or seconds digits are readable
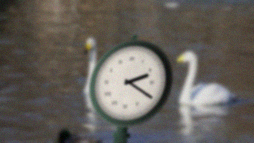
2:20
